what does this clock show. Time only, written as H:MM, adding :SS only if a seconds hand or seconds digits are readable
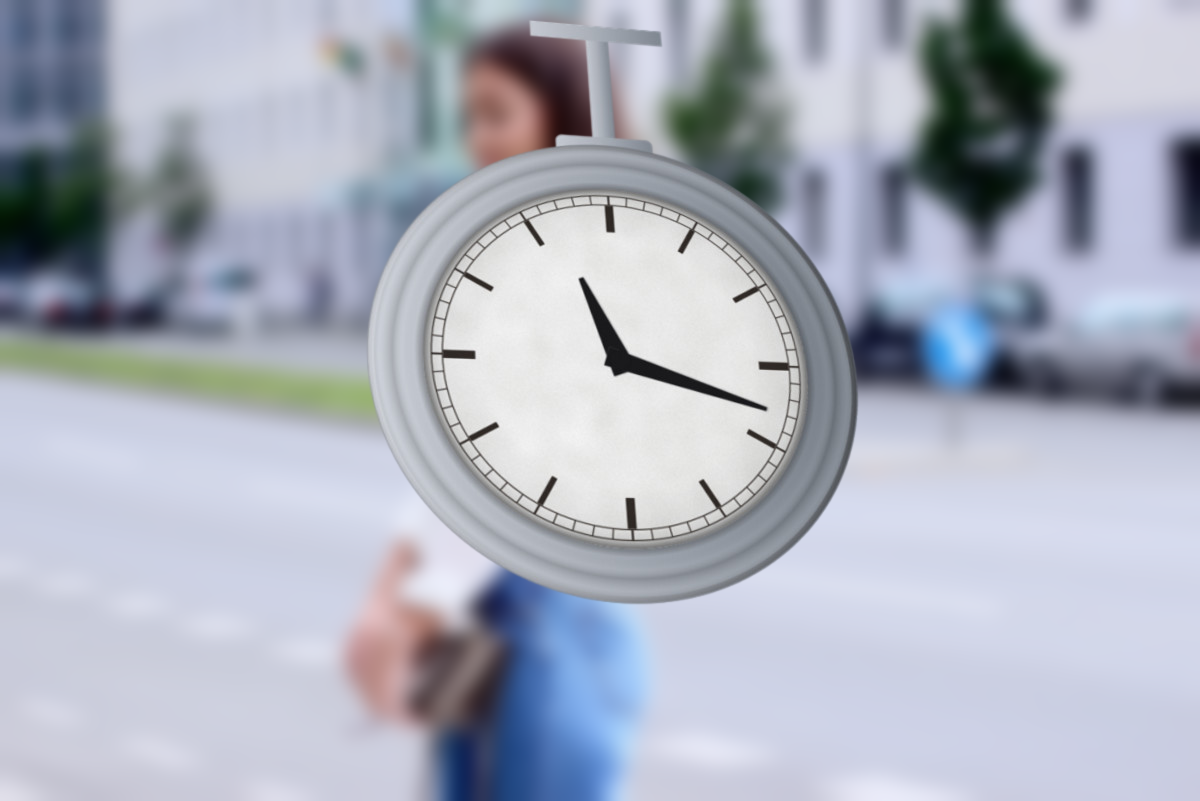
11:18
